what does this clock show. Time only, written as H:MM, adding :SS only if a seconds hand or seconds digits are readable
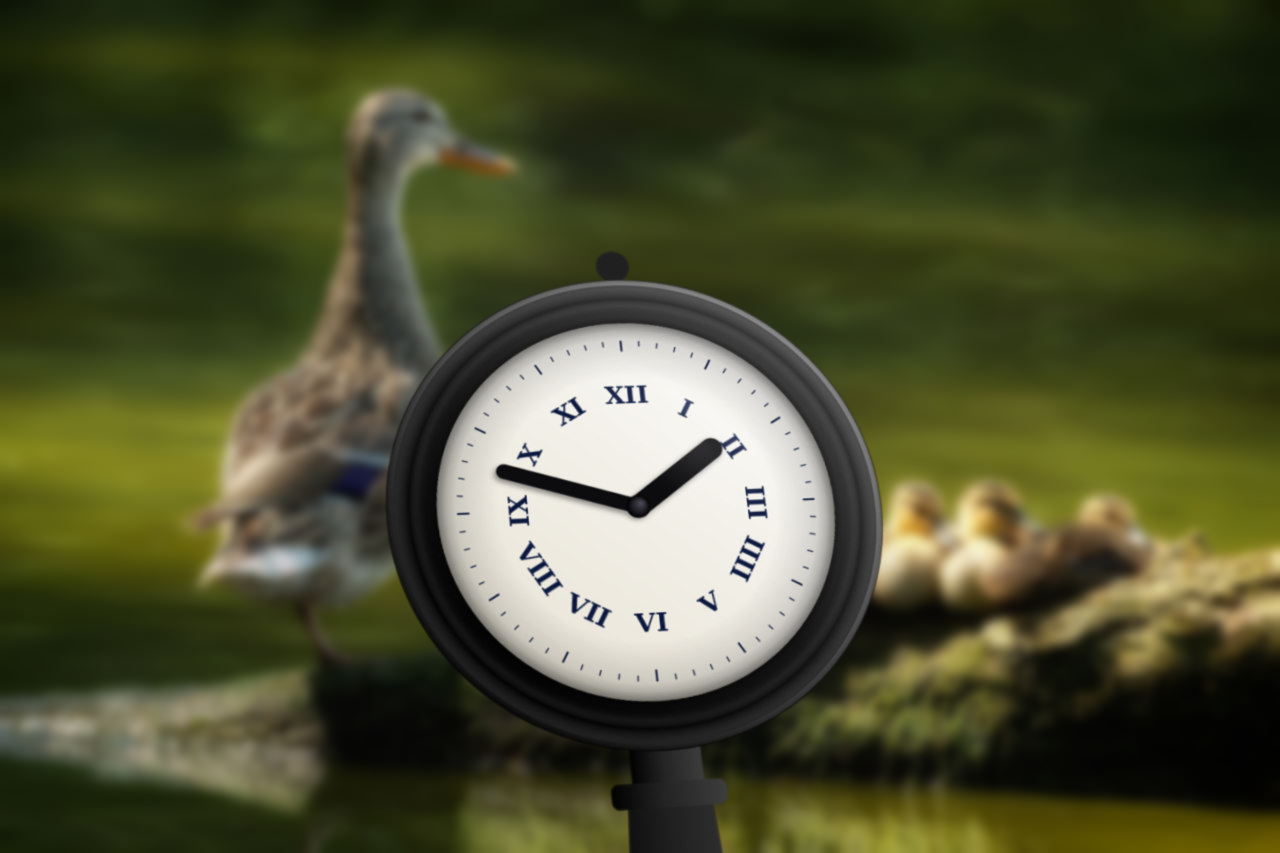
1:48
